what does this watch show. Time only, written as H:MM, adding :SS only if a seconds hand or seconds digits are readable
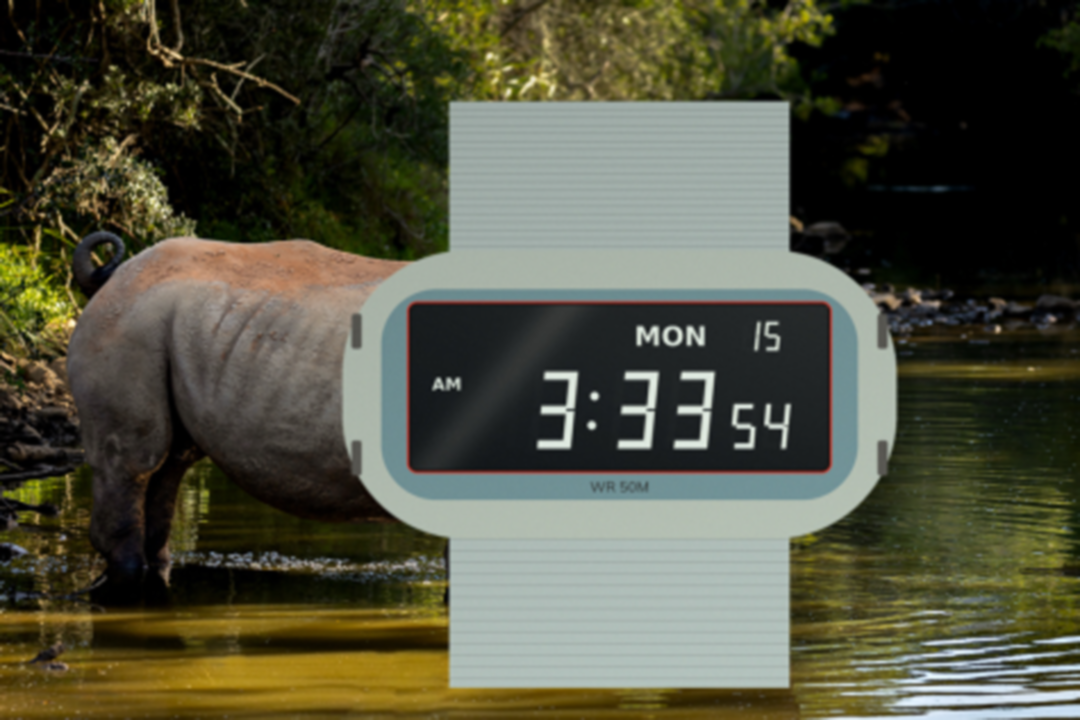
3:33:54
